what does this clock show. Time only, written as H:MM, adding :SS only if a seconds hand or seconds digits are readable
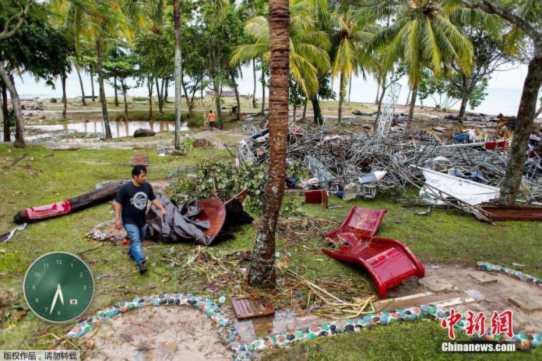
5:33
